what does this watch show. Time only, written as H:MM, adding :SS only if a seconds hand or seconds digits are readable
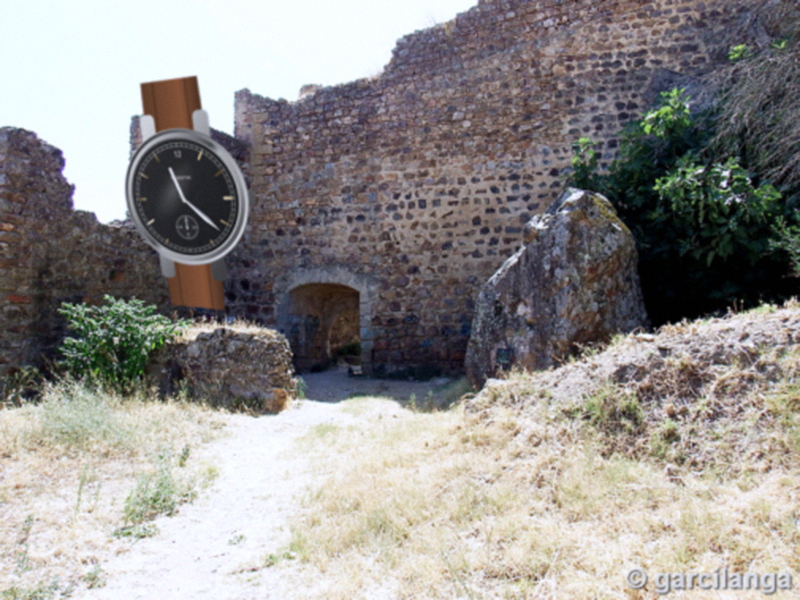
11:22
